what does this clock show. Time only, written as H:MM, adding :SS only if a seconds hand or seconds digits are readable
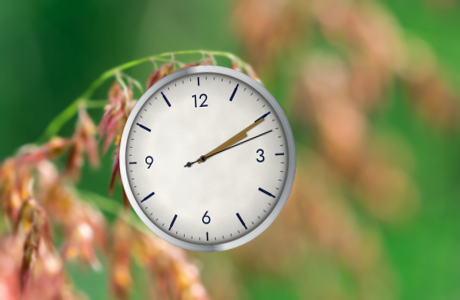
2:10:12
